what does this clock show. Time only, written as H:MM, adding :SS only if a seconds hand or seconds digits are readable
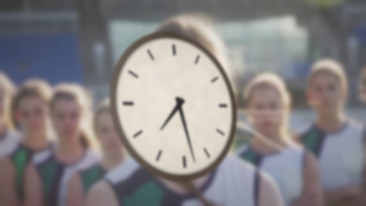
7:28
